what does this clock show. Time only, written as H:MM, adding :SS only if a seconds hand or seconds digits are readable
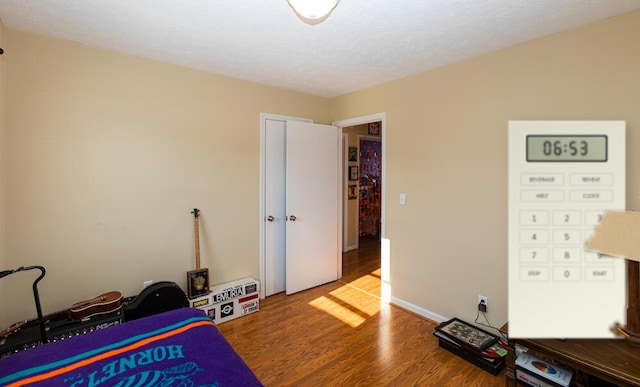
6:53
